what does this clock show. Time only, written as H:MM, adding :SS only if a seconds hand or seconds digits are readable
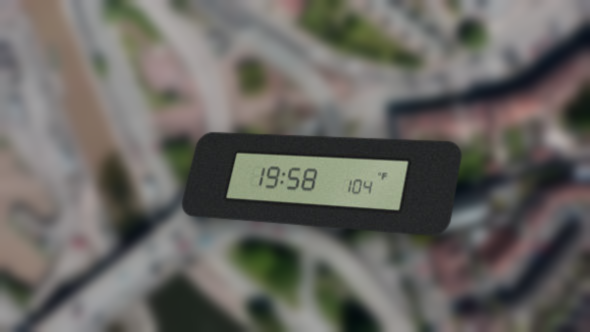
19:58
